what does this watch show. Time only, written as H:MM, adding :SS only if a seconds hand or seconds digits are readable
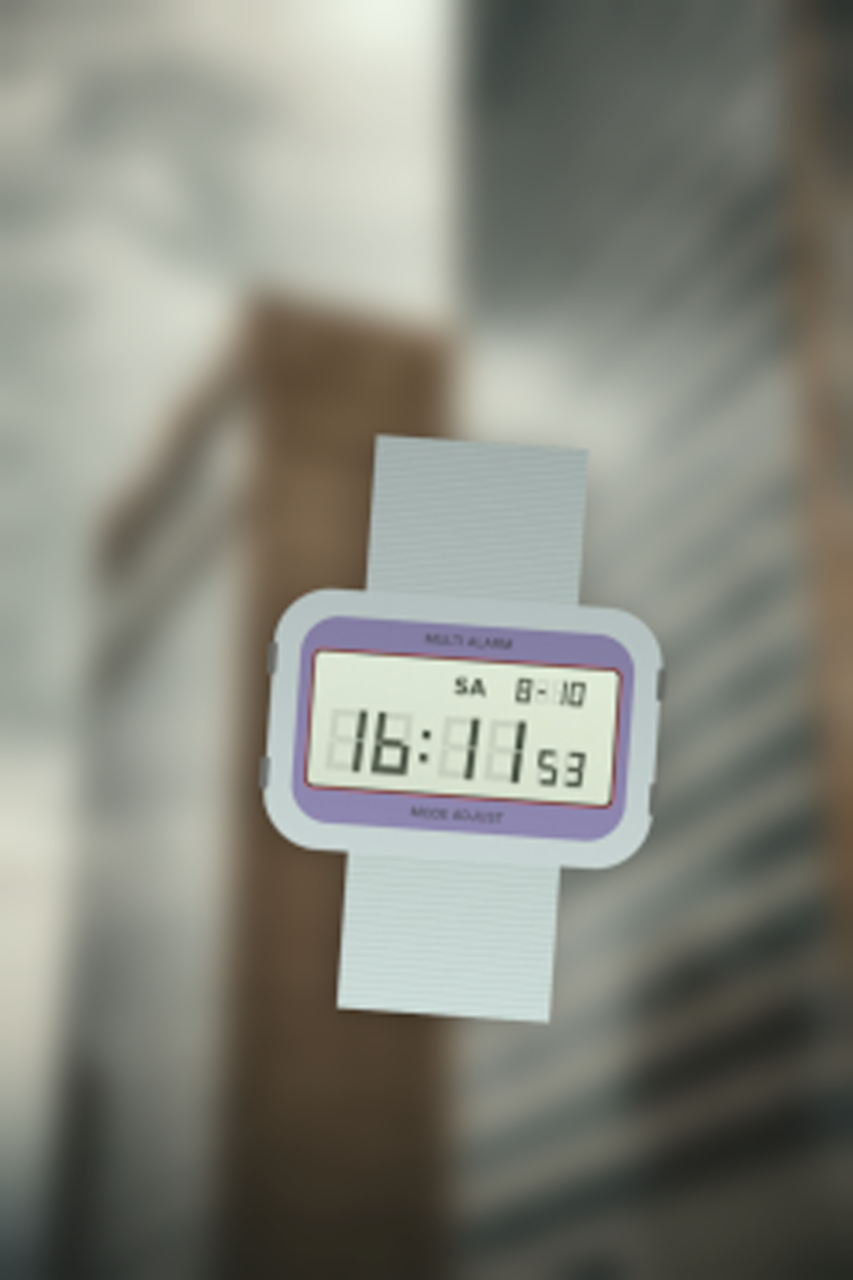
16:11:53
